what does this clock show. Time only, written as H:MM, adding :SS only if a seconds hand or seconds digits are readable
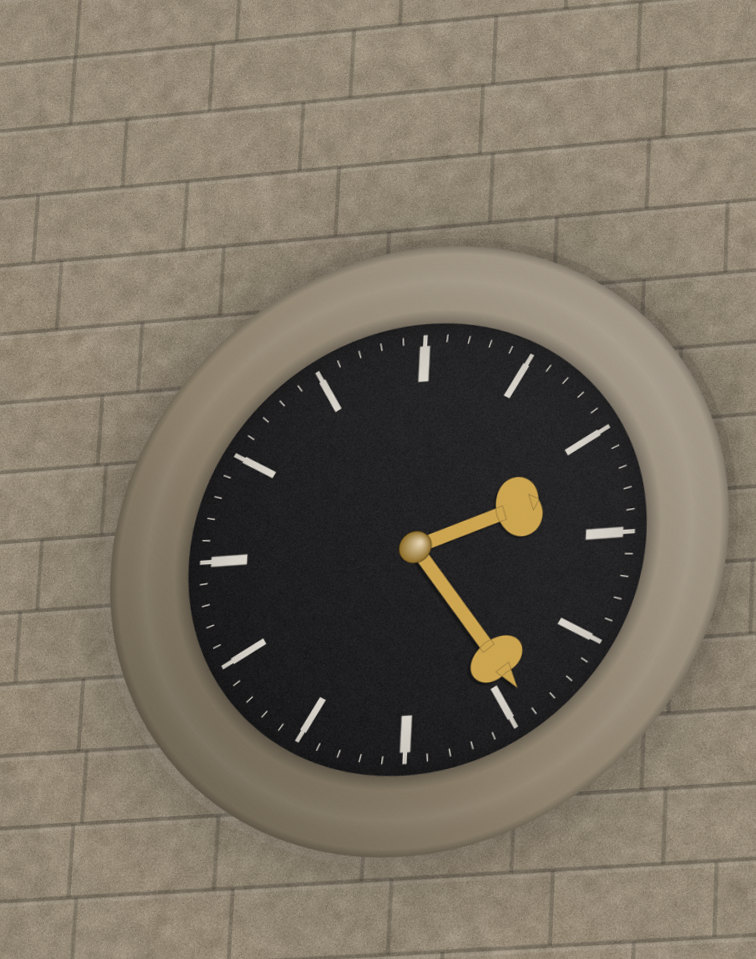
2:24
